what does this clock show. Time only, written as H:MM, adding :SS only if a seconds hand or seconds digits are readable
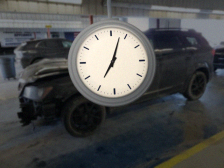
7:03
